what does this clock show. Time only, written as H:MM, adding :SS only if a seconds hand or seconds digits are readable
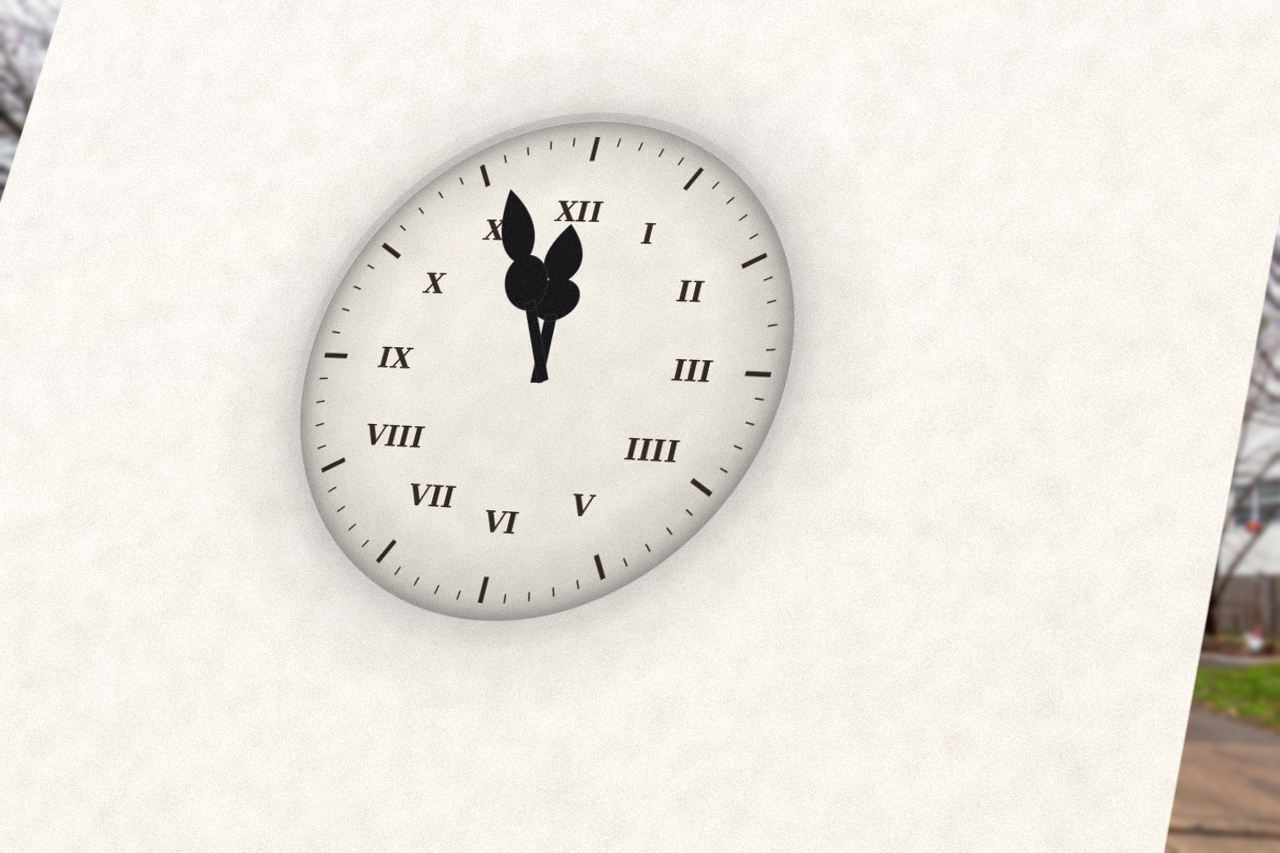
11:56
